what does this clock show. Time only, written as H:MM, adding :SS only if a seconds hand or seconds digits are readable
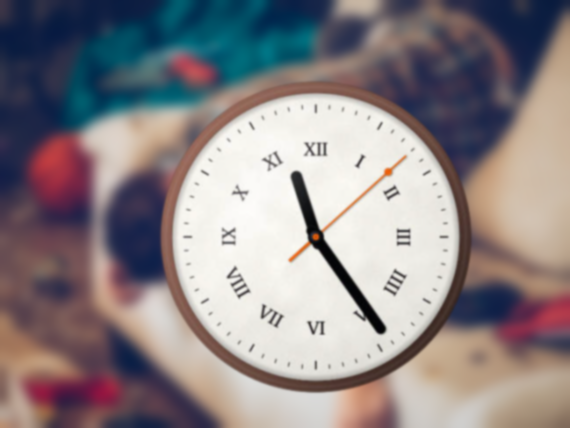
11:24:08
